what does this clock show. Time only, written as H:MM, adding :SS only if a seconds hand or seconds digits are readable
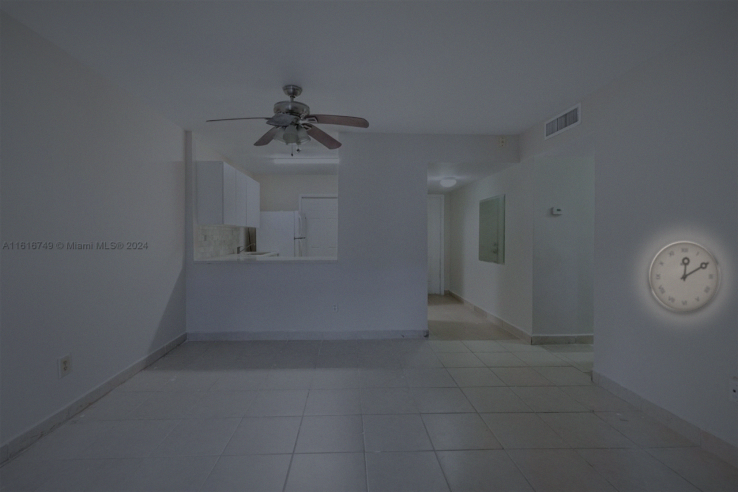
12:10
